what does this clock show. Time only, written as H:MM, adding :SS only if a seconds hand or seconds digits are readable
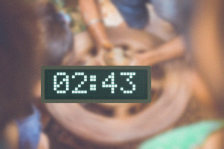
2:43
